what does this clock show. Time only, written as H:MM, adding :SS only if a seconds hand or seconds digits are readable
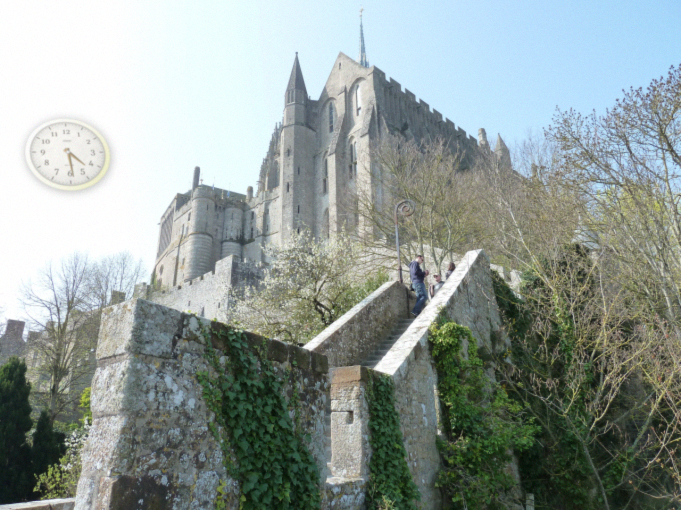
4:29
